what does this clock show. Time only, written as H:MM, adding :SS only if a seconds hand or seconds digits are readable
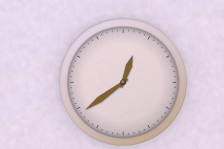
12:39
